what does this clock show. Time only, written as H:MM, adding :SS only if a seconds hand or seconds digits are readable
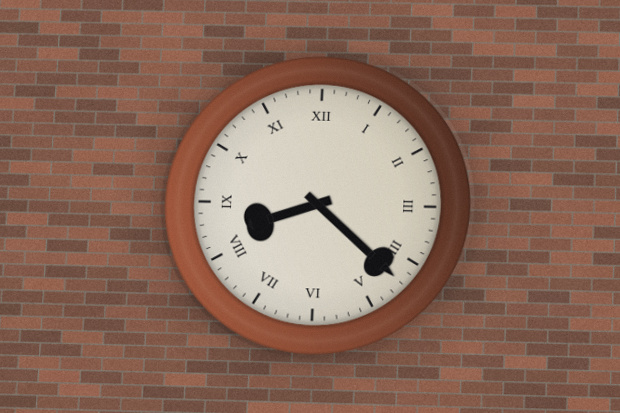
8:22
